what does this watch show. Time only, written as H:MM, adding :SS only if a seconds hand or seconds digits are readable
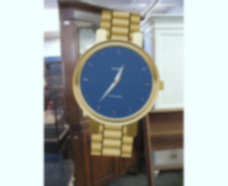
12:36
